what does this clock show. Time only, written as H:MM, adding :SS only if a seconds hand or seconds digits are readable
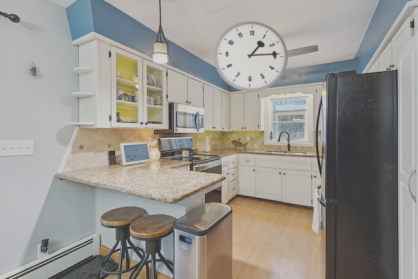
1:14
